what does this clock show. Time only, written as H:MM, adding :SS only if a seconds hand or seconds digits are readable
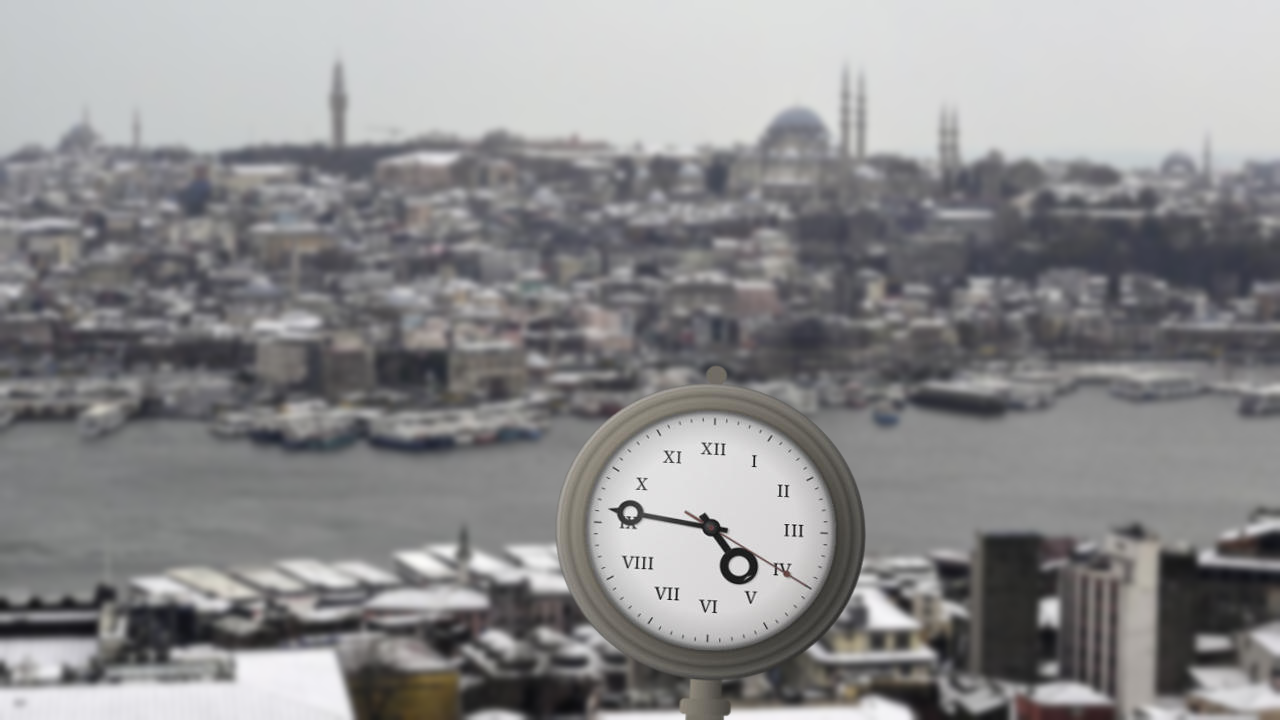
4:46:20
